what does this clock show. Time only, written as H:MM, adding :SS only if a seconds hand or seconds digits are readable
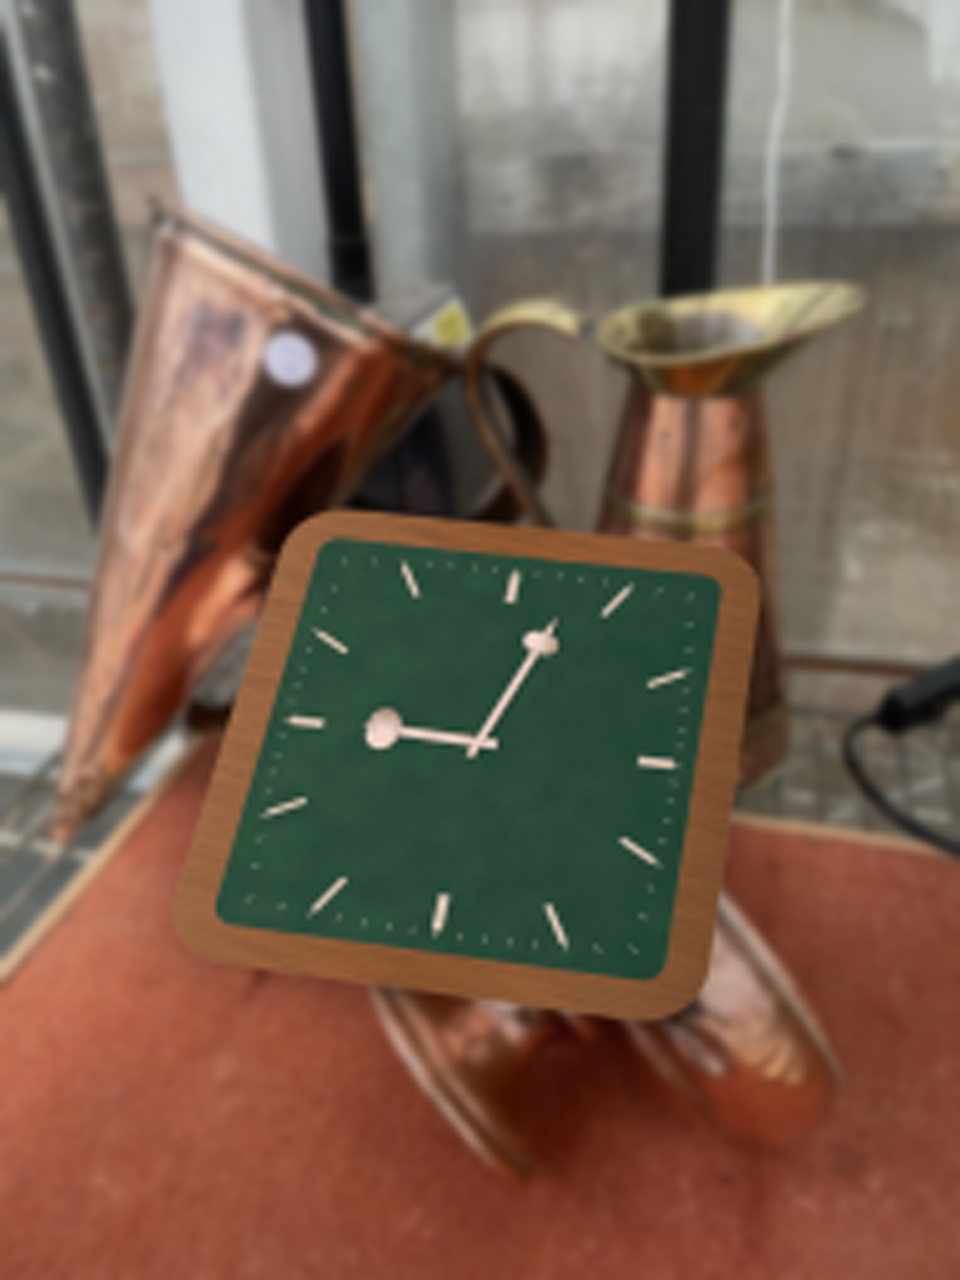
9:03
